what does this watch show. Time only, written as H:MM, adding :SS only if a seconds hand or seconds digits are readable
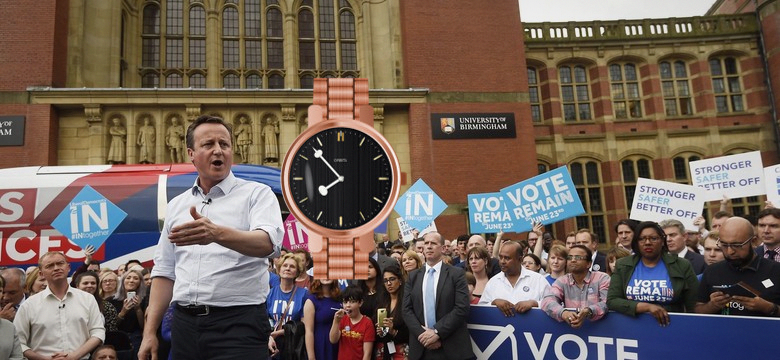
7:53
